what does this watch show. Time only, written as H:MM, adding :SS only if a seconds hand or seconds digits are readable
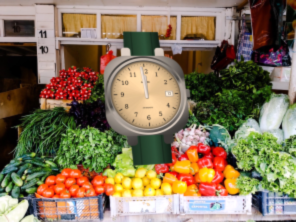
11:59
